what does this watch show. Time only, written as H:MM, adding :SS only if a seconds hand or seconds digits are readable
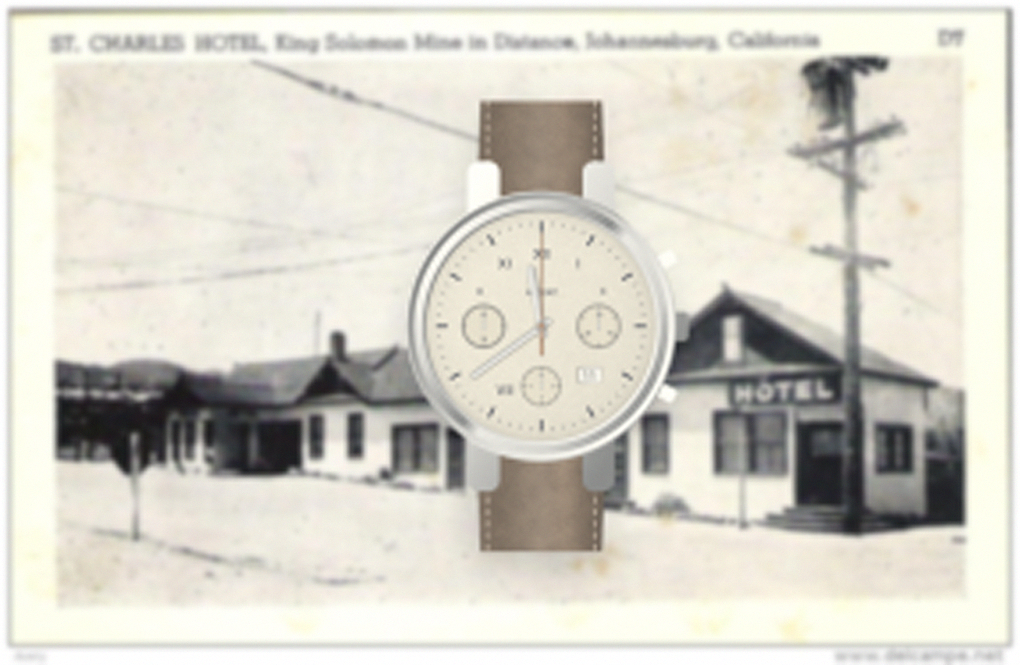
11:39
